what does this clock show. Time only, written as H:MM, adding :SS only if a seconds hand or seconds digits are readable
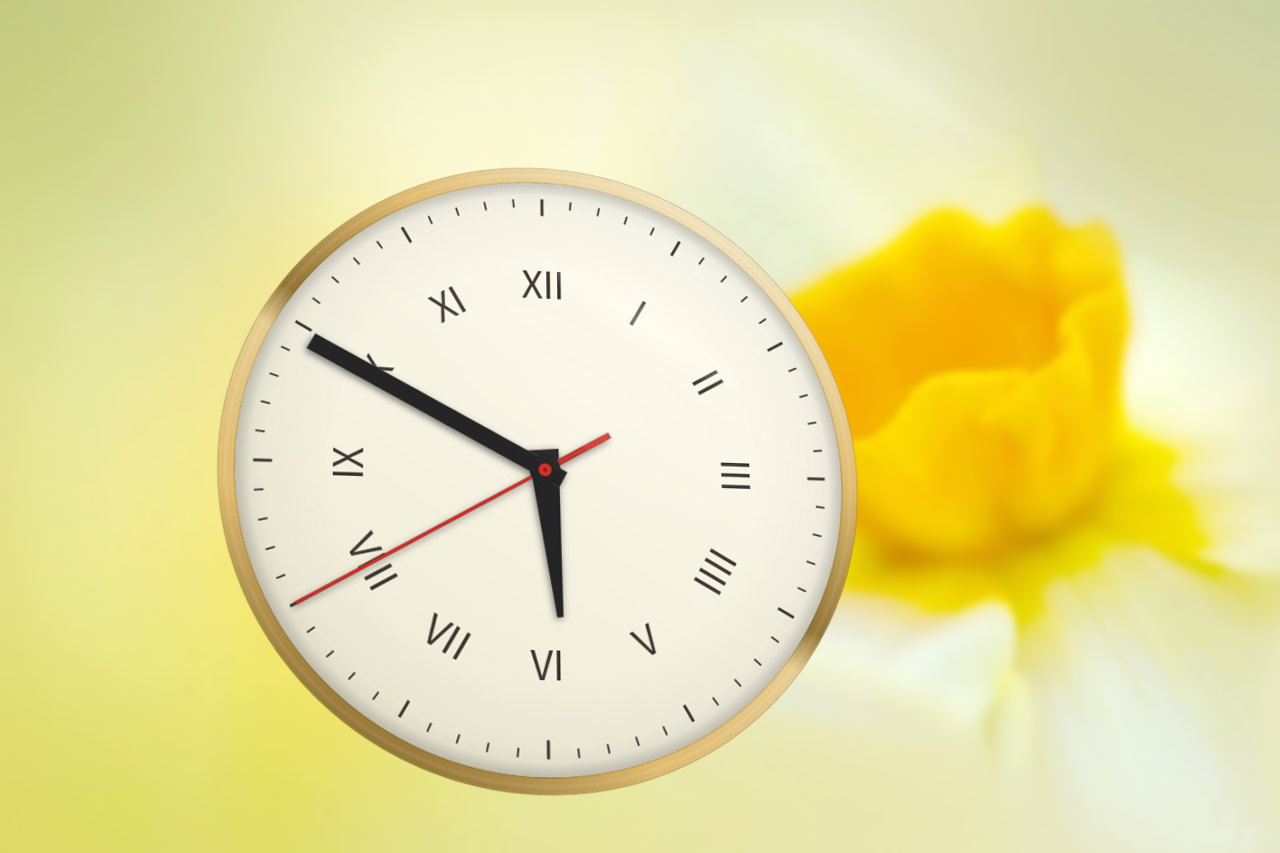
5:49:40
